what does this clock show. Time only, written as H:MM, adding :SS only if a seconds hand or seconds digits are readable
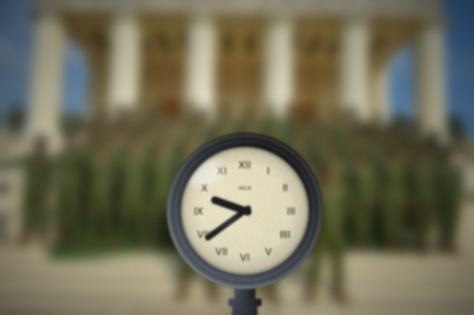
9:39
